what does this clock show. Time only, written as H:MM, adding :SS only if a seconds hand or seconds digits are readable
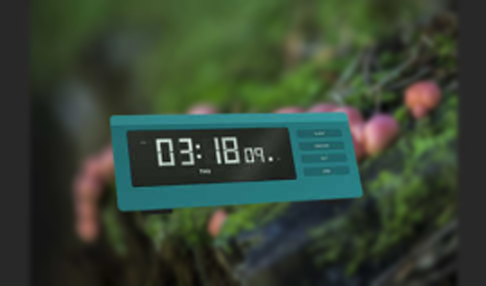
3:18:09
